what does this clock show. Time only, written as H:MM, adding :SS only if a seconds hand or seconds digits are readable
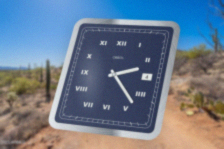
2:23
